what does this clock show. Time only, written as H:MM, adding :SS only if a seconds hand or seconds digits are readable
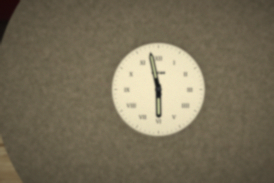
5:58
